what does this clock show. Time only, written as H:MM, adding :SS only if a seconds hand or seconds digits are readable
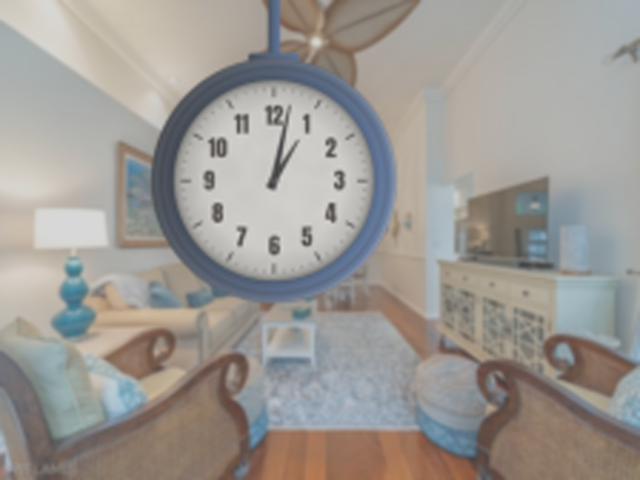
1:02
